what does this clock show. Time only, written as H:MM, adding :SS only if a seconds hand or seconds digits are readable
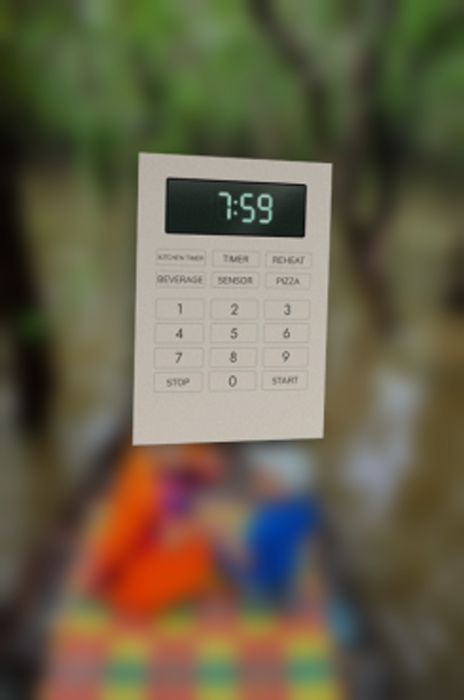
7:59
